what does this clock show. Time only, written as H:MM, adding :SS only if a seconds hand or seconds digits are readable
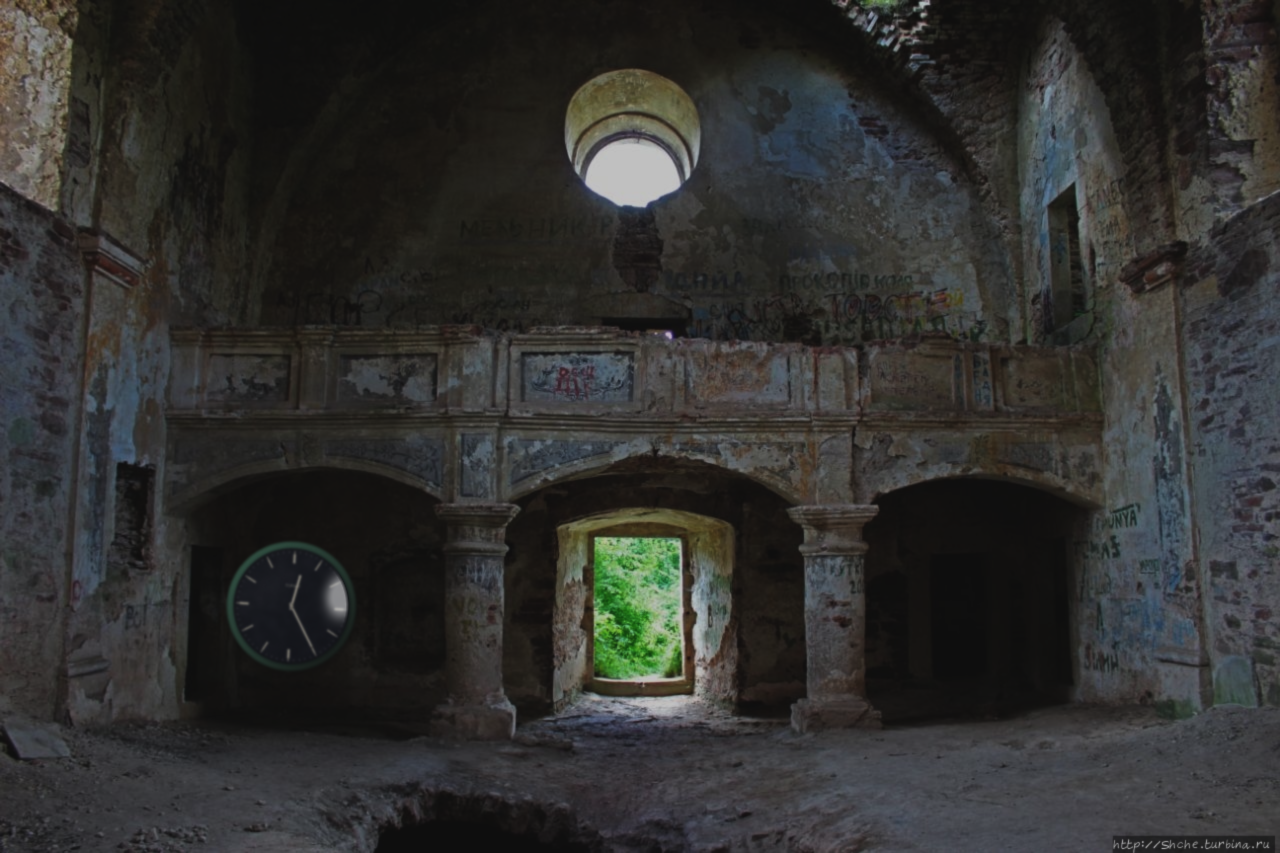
12:25
